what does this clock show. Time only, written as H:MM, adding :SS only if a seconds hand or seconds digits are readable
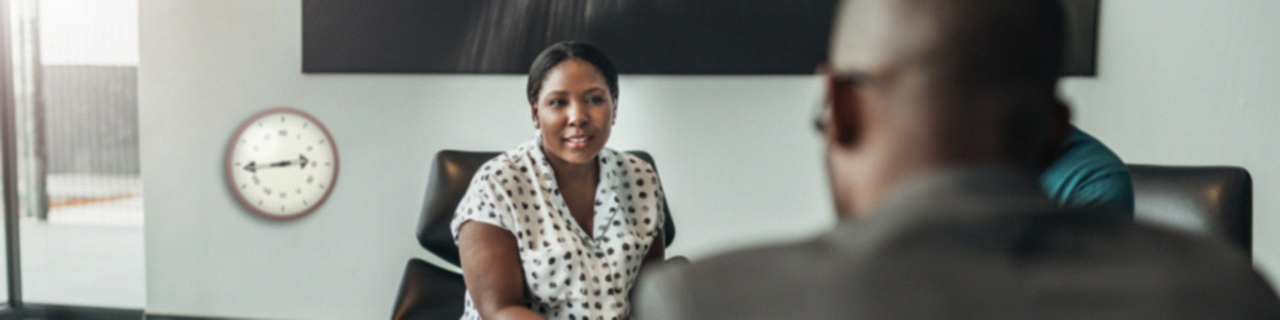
2:44
